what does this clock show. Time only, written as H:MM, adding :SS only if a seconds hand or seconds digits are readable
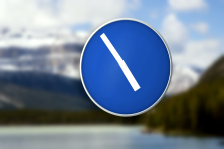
4:54
